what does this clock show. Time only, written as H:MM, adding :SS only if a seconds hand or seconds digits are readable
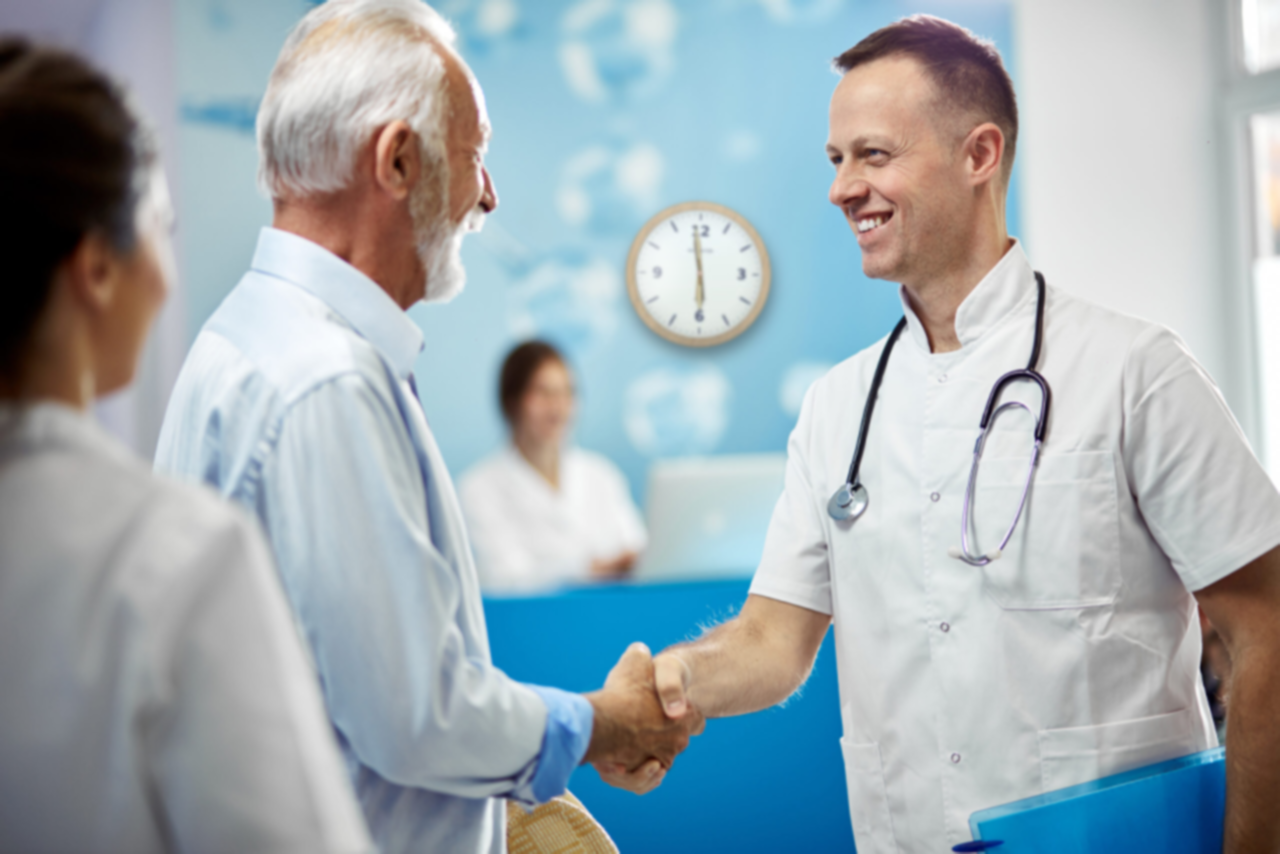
5:59
